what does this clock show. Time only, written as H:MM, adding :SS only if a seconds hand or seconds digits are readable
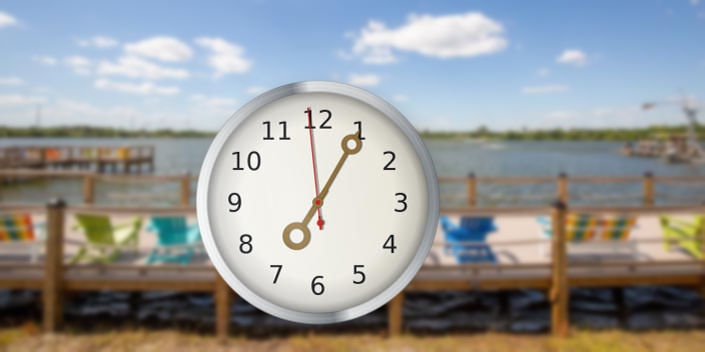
7:04:59
